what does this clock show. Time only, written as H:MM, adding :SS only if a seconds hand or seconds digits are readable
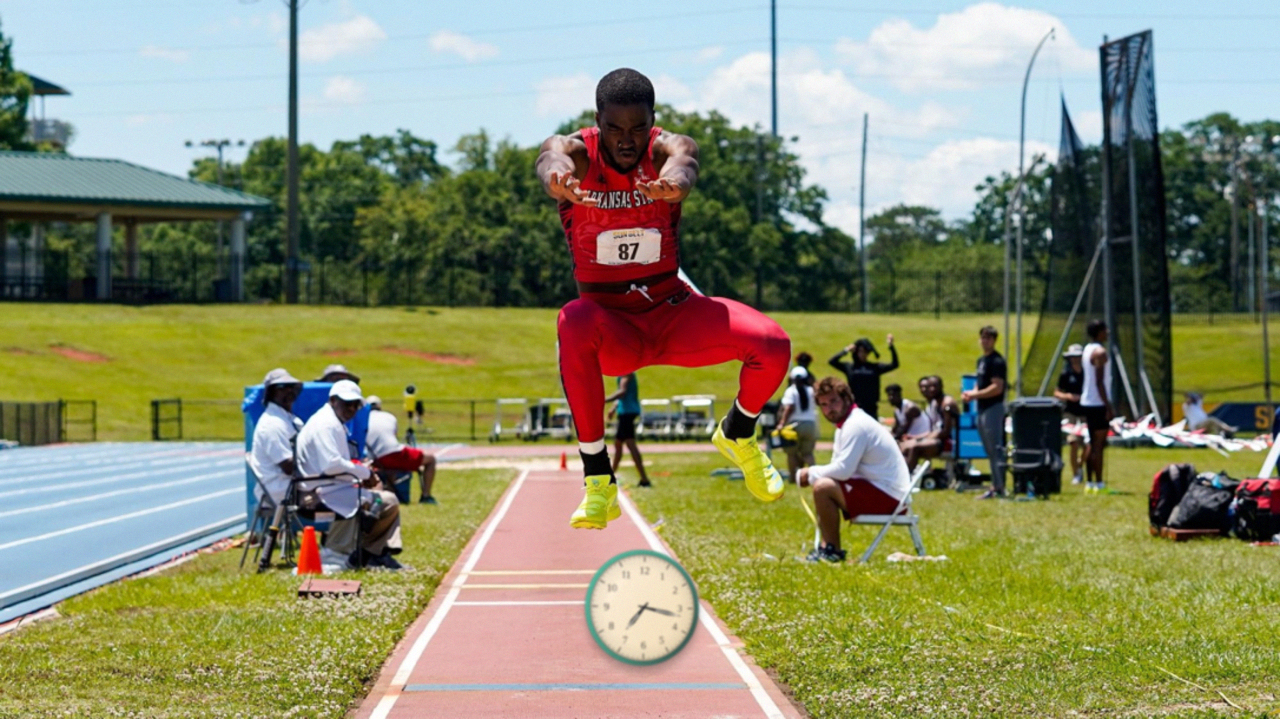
7:17
